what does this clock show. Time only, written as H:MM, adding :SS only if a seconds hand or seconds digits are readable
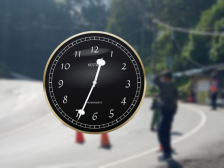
12:34
